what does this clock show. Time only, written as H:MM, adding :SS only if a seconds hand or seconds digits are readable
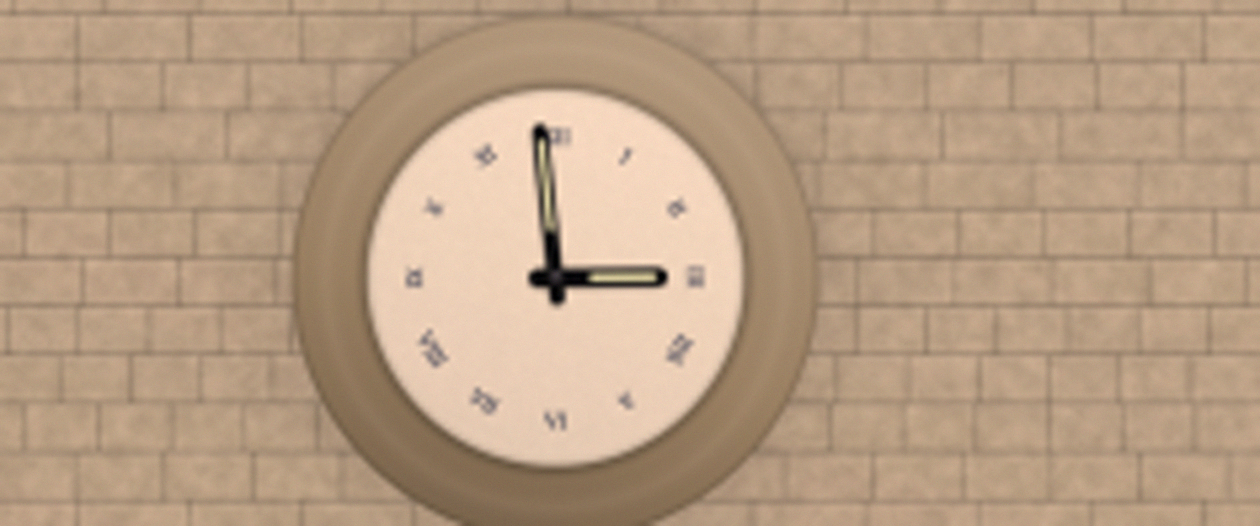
2:59
